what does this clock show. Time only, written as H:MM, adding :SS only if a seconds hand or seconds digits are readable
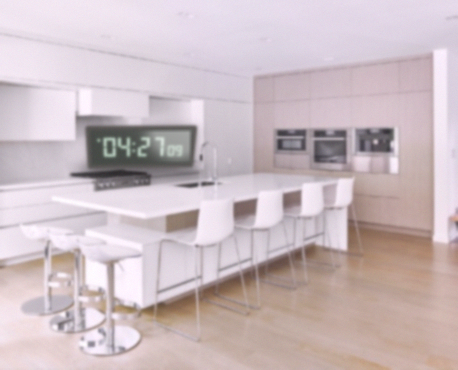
4:27
